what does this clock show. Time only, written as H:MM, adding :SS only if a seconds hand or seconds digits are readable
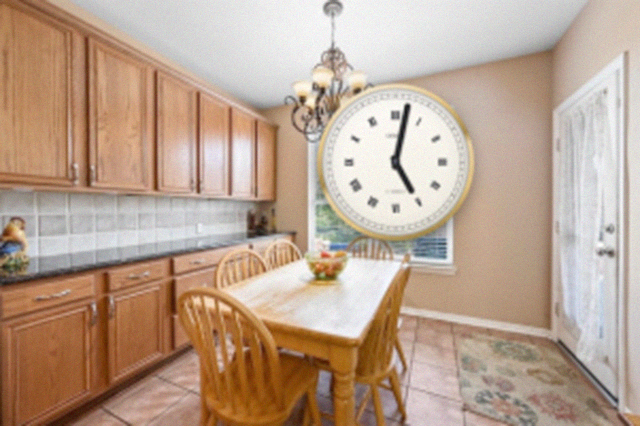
5:02
